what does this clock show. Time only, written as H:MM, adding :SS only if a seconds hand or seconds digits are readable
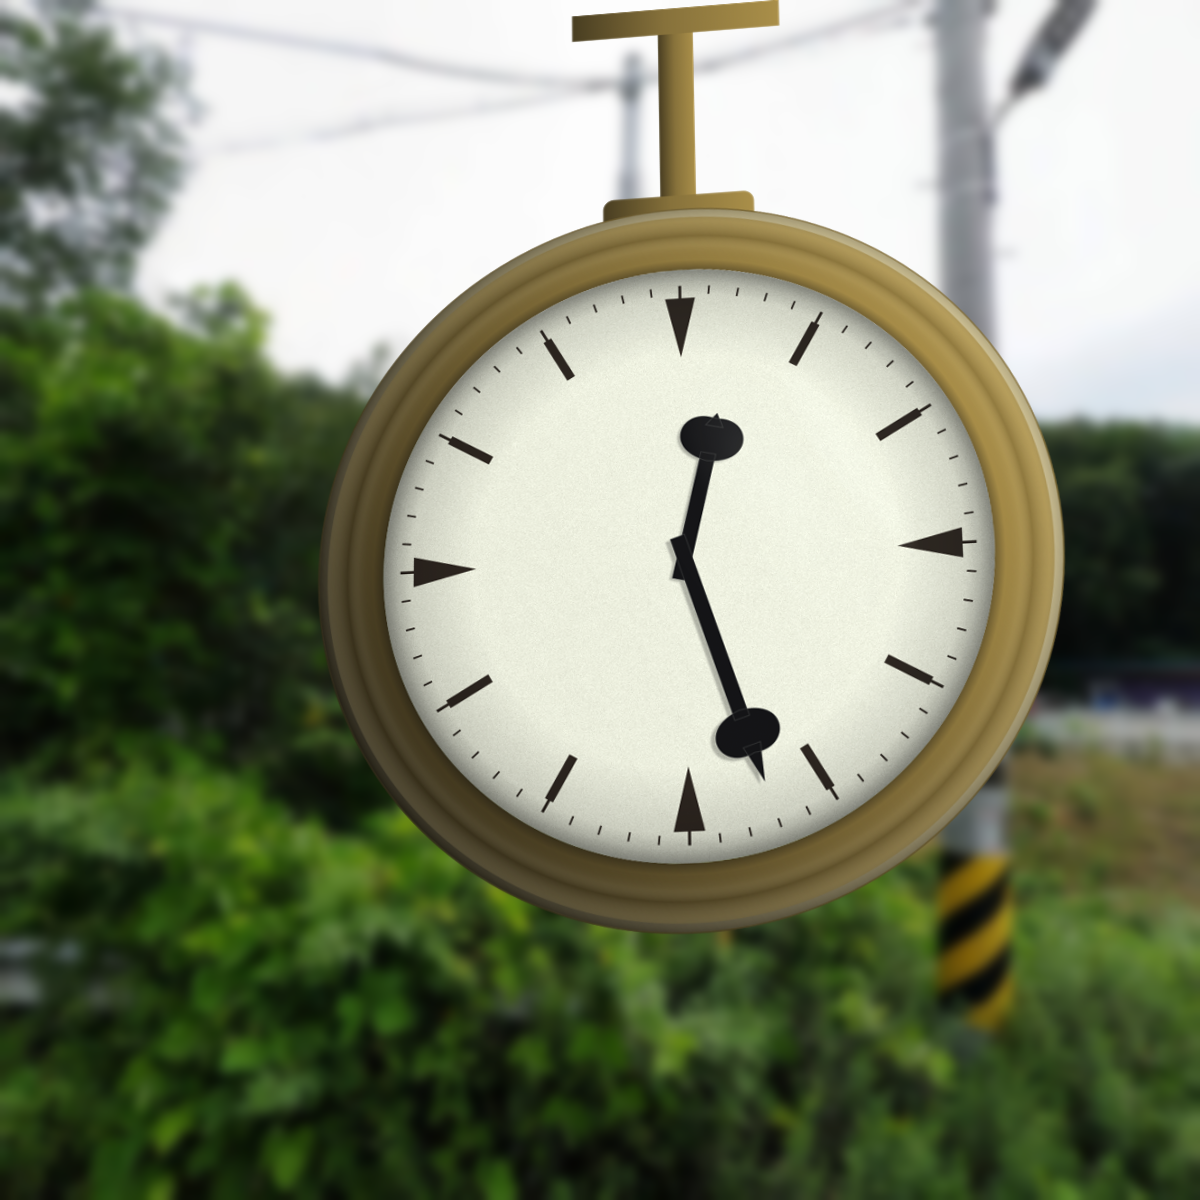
12:27
